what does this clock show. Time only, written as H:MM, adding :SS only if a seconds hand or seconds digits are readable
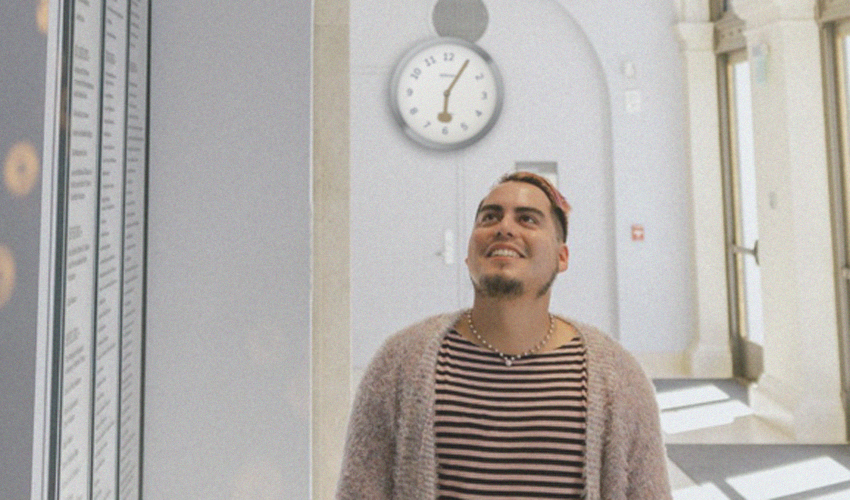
6:05
